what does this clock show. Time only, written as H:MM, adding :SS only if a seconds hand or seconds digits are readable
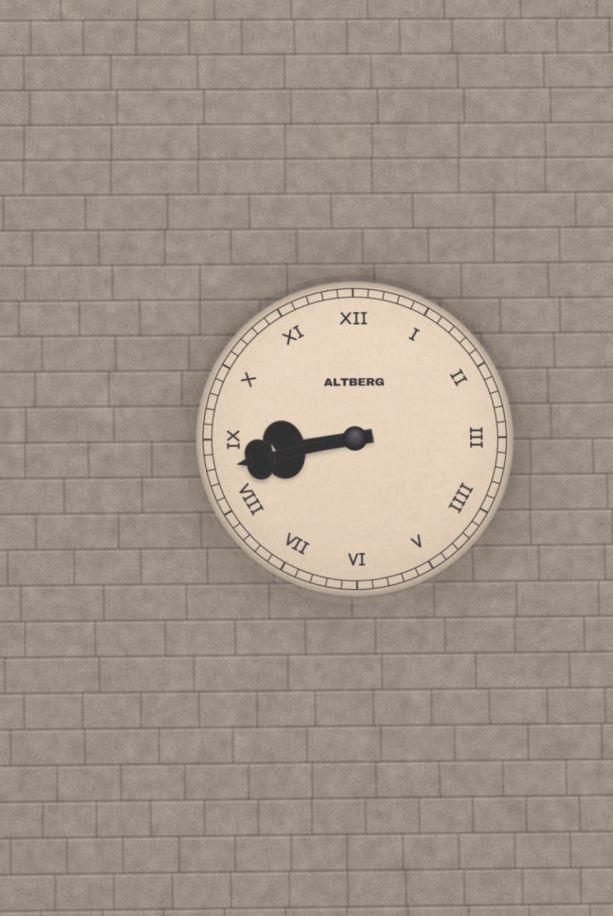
8:43
